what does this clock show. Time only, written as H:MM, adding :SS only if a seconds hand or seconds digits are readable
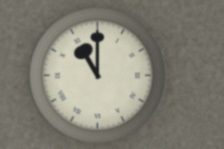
11:00
